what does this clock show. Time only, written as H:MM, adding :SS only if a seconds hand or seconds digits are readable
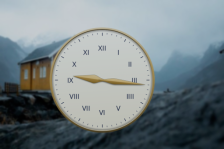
9:16
